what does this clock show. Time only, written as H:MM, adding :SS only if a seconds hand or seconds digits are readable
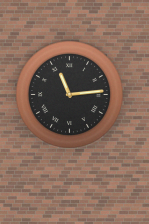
11:14
